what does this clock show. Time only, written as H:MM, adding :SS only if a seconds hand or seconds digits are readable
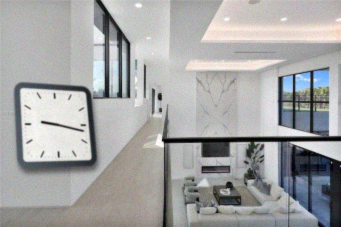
9:17
